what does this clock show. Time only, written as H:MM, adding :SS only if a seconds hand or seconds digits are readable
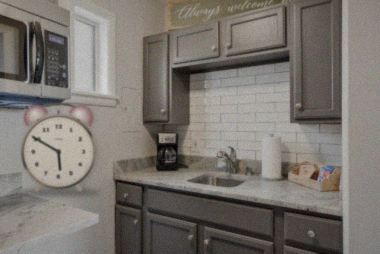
5:50
